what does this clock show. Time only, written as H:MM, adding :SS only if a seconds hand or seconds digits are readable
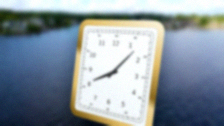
8:07
